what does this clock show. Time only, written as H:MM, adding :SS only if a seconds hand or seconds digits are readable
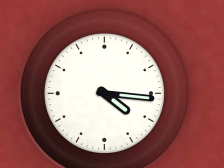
4:16
